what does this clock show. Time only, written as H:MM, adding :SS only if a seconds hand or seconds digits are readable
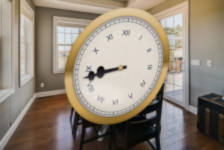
8:43
